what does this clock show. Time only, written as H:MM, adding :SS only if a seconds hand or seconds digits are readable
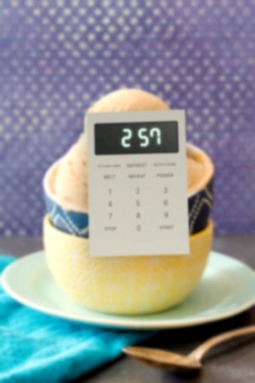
2:57
